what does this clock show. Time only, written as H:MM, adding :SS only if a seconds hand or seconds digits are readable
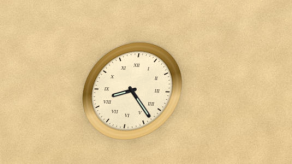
8:23
